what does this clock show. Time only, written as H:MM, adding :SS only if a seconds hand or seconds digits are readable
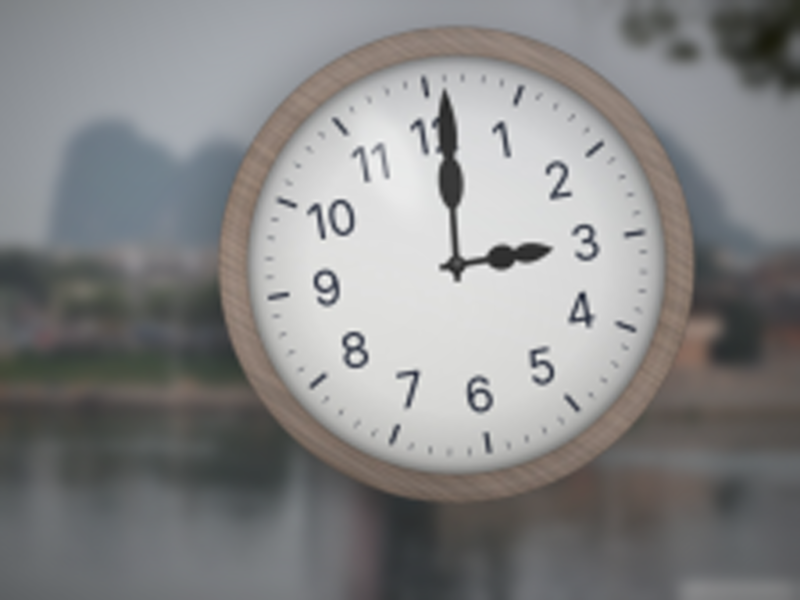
3:01
